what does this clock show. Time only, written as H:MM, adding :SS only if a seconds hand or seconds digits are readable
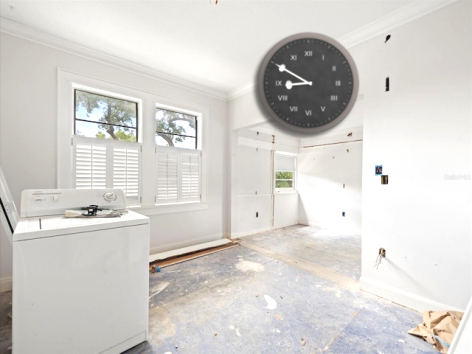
8:50
